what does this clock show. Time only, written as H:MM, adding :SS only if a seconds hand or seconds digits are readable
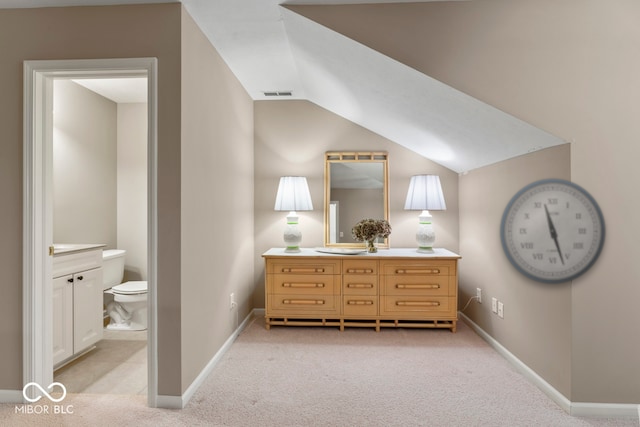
11:27
